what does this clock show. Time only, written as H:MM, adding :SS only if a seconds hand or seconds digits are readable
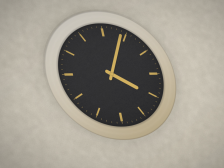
4:04
